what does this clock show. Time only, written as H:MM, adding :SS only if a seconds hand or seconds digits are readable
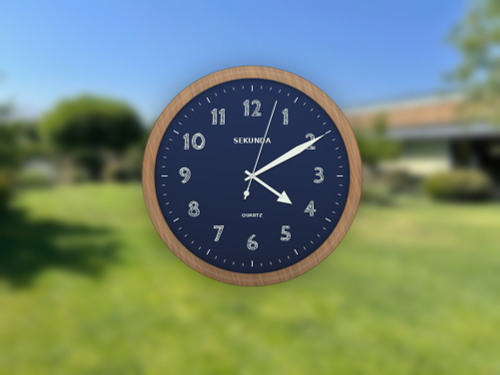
4:10:03
